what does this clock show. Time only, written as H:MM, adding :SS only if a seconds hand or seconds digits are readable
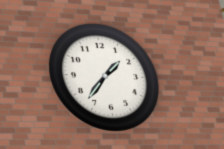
1:37
